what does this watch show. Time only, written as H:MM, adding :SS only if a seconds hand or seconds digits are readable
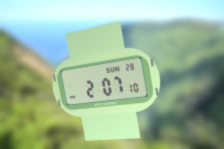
2:07
